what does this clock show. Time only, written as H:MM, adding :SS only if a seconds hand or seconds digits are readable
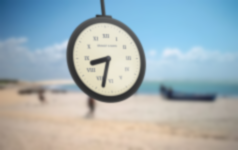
8:33
